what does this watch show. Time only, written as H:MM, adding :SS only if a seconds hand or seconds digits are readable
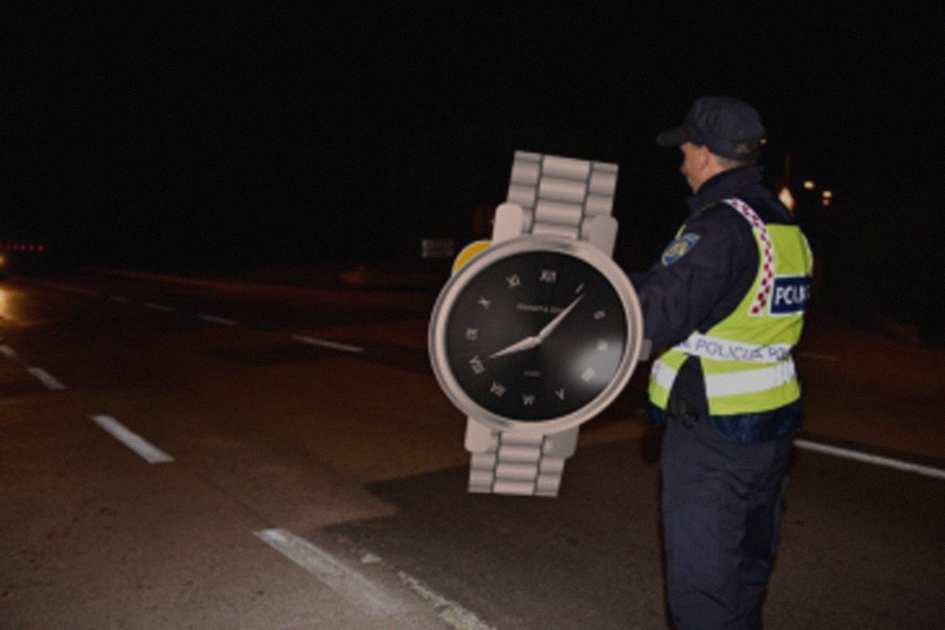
8:06
